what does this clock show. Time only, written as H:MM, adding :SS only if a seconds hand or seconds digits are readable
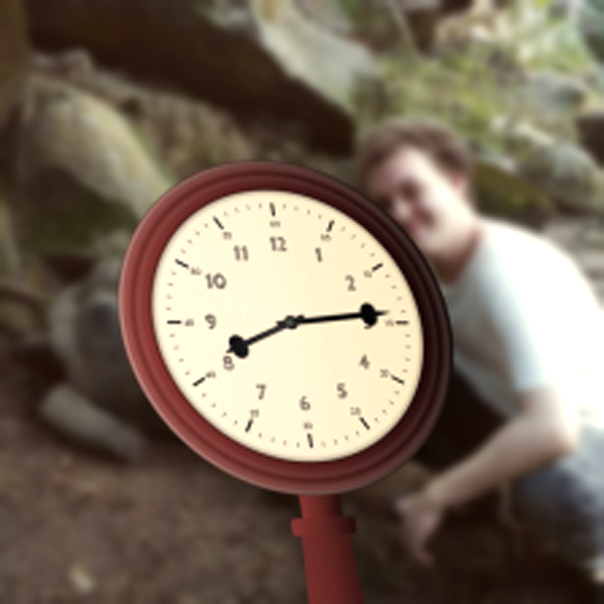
8:14
